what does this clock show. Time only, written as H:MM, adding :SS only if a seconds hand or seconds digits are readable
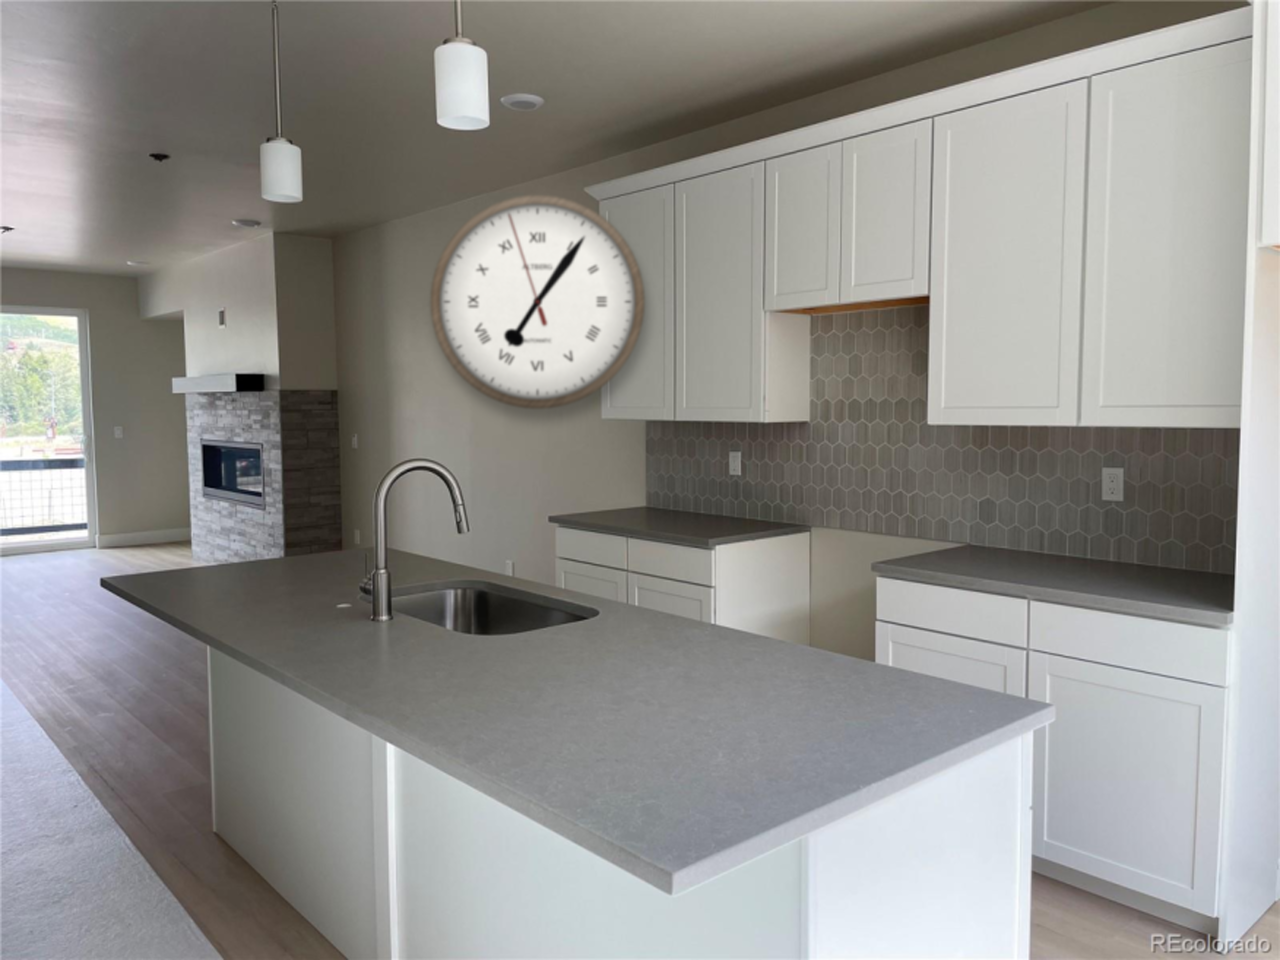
7:05:57
